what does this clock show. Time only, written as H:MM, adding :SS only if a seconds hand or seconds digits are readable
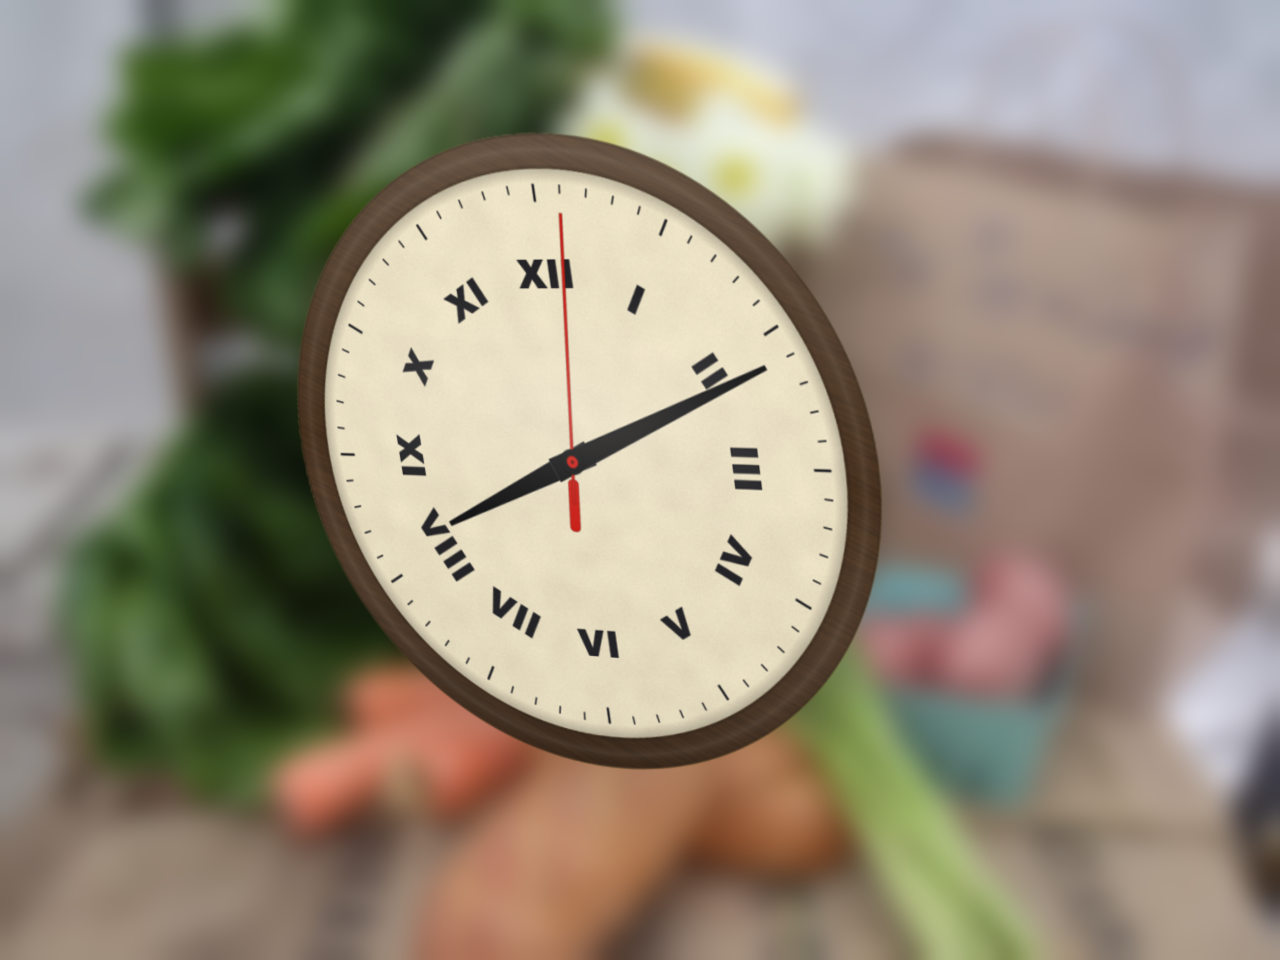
8:11:01
